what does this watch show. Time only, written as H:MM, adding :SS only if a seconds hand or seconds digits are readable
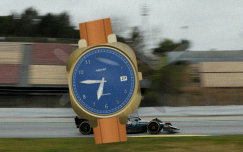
6:46
